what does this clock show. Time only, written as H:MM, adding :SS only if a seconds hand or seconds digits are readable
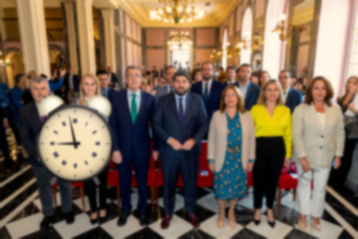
8:58
